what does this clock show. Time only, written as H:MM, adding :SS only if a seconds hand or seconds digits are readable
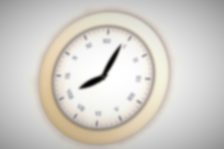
8:04
